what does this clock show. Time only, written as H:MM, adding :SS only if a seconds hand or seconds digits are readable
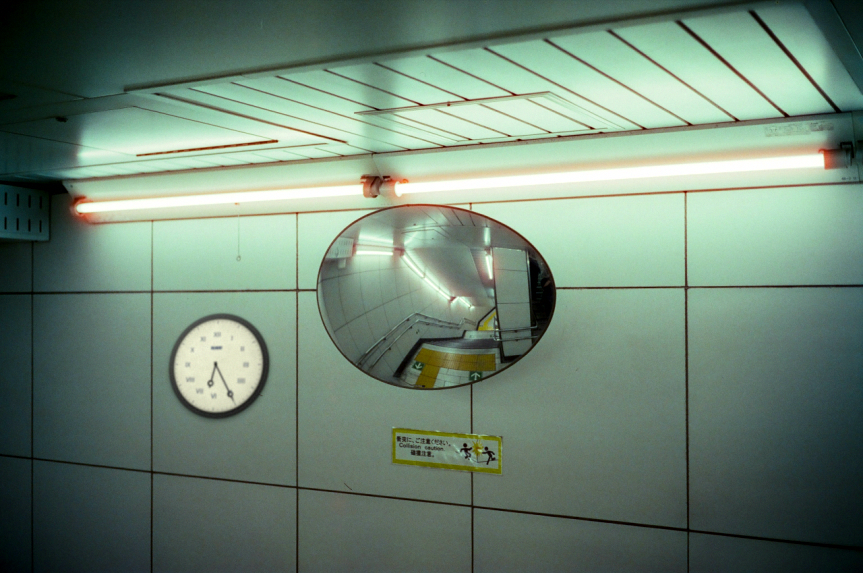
6:25
